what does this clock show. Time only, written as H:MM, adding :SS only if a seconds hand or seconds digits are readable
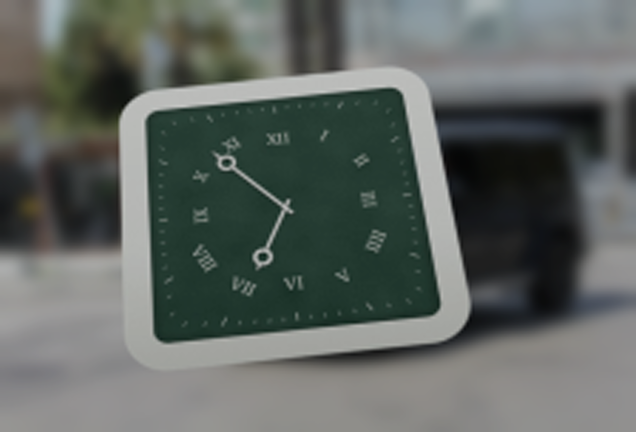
6:53
